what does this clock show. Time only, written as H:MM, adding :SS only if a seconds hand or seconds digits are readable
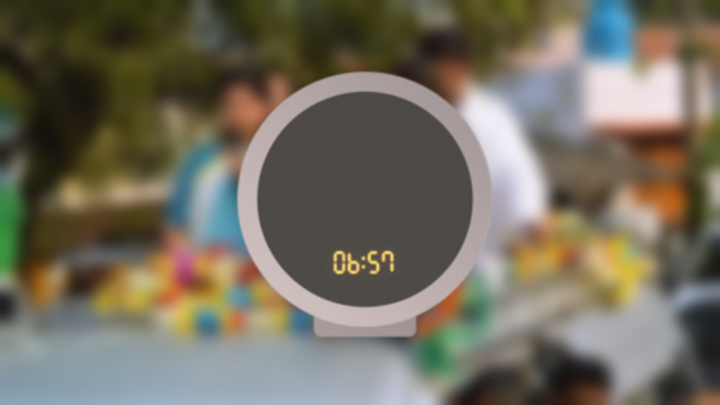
6:57
